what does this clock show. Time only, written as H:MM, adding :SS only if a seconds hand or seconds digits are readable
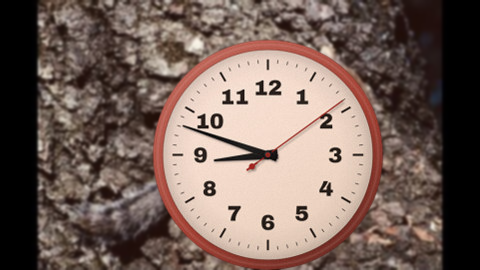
8:48:09
